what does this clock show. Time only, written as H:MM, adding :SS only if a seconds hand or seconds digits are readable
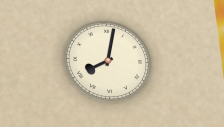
8:02
